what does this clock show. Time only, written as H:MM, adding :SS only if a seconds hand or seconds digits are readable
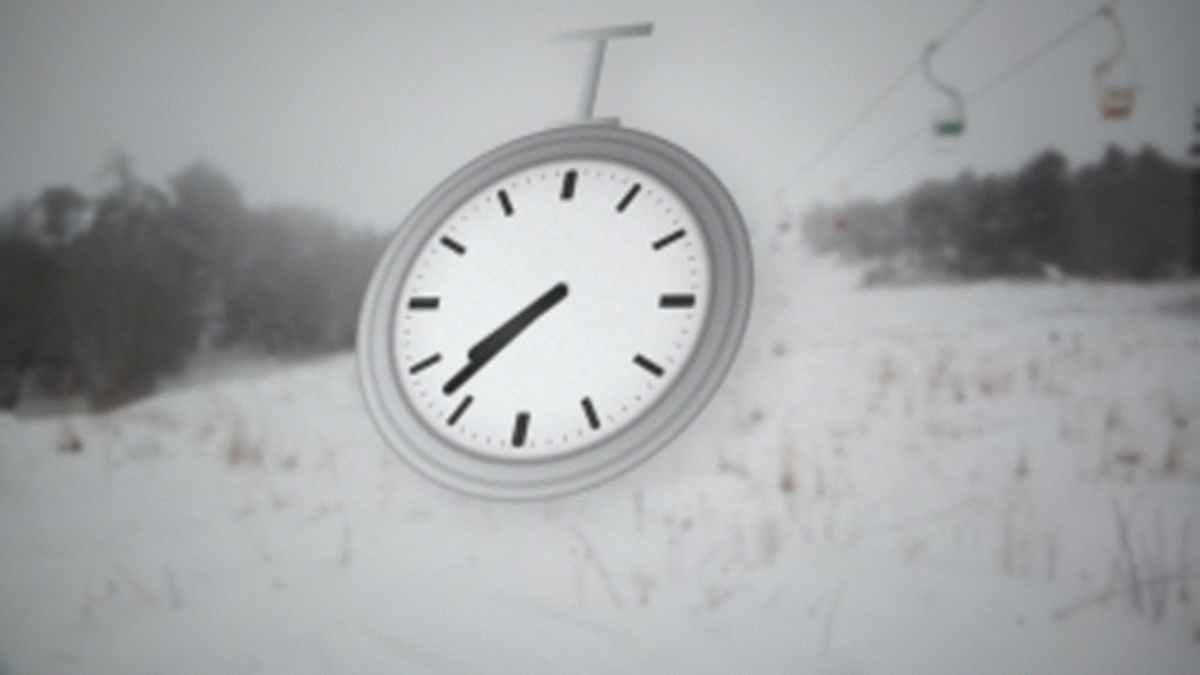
7:37
